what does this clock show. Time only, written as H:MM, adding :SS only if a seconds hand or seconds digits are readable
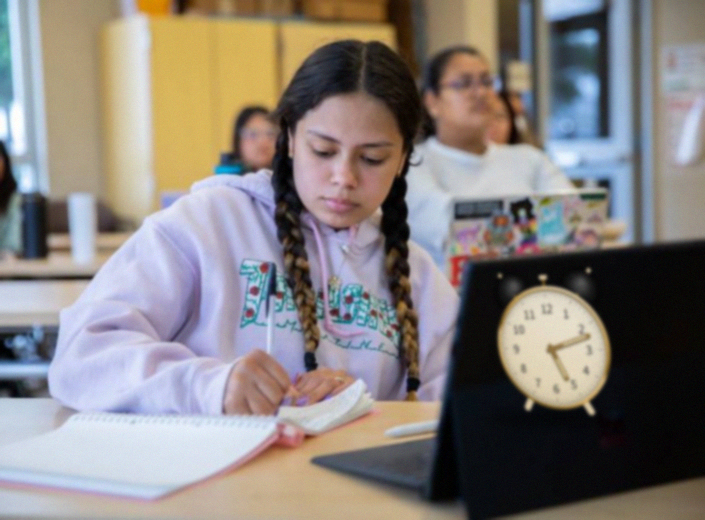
5:12
